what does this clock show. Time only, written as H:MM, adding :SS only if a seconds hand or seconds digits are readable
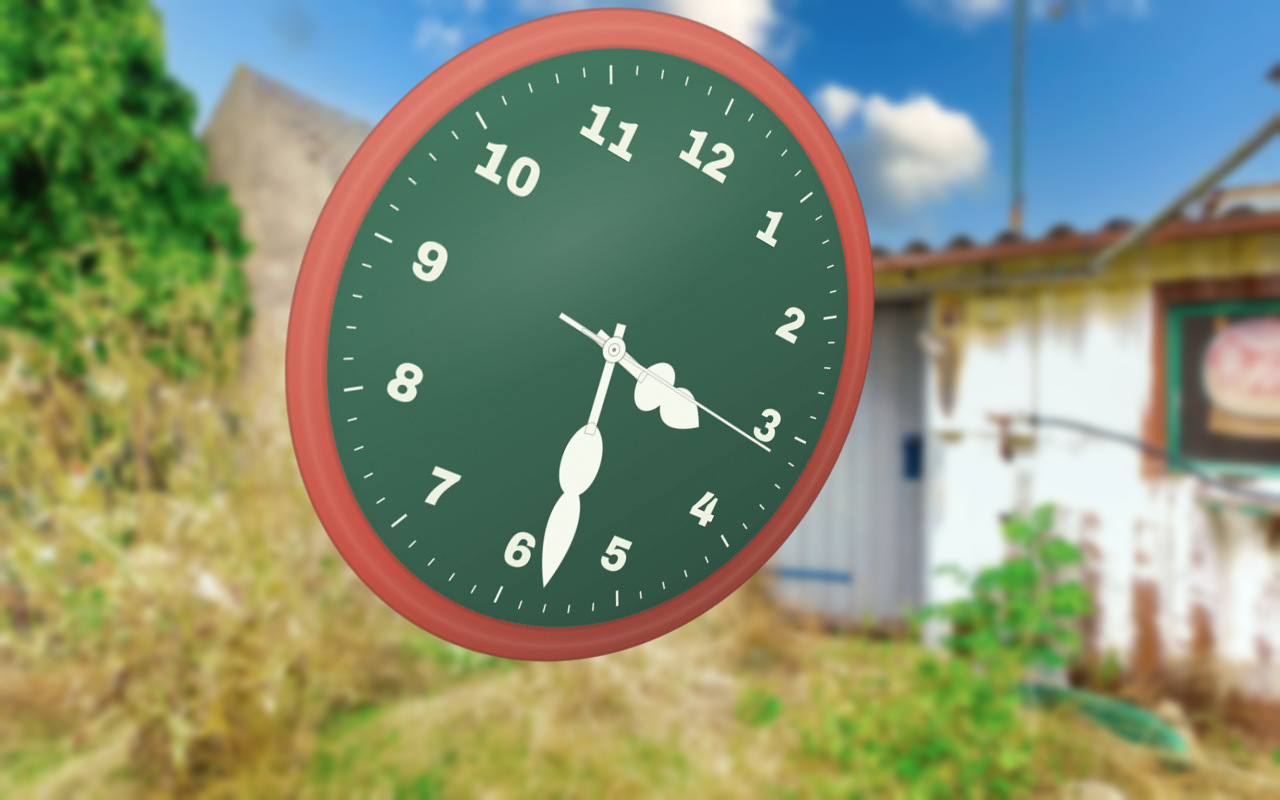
3:28:16
